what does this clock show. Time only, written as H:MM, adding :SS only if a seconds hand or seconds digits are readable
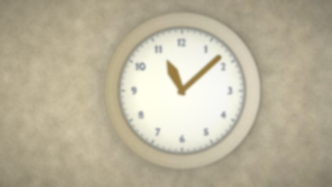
11:08
